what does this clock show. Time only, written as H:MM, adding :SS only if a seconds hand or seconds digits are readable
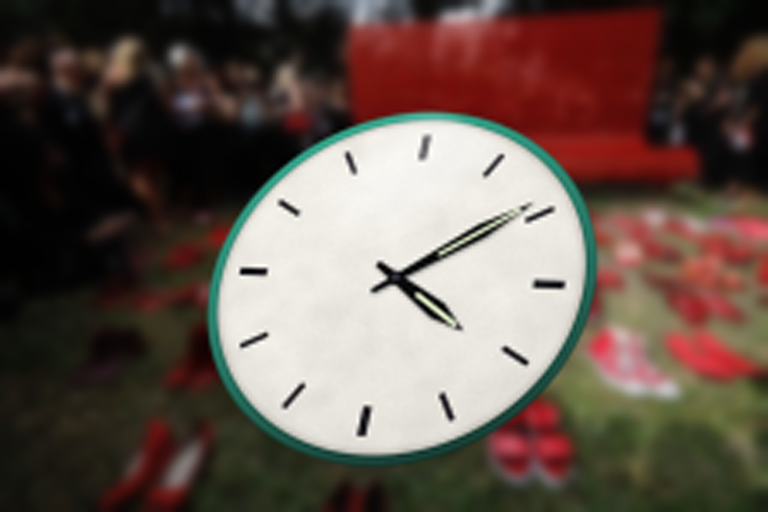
4:09
